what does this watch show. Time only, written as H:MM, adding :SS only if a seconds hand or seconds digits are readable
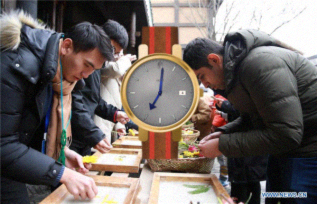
7:01
